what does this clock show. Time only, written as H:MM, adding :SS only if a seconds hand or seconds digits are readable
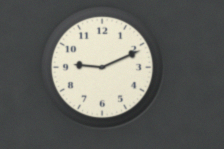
9:11
